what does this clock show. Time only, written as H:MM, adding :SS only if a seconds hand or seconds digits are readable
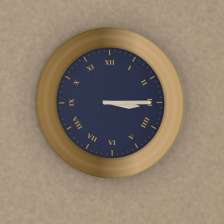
3:15
